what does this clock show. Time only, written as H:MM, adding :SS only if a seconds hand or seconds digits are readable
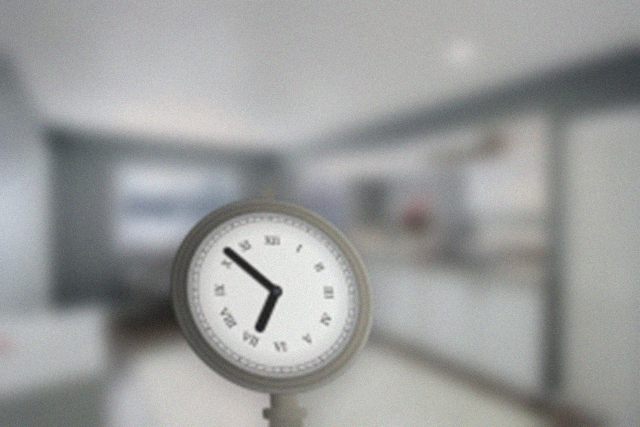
6:52
